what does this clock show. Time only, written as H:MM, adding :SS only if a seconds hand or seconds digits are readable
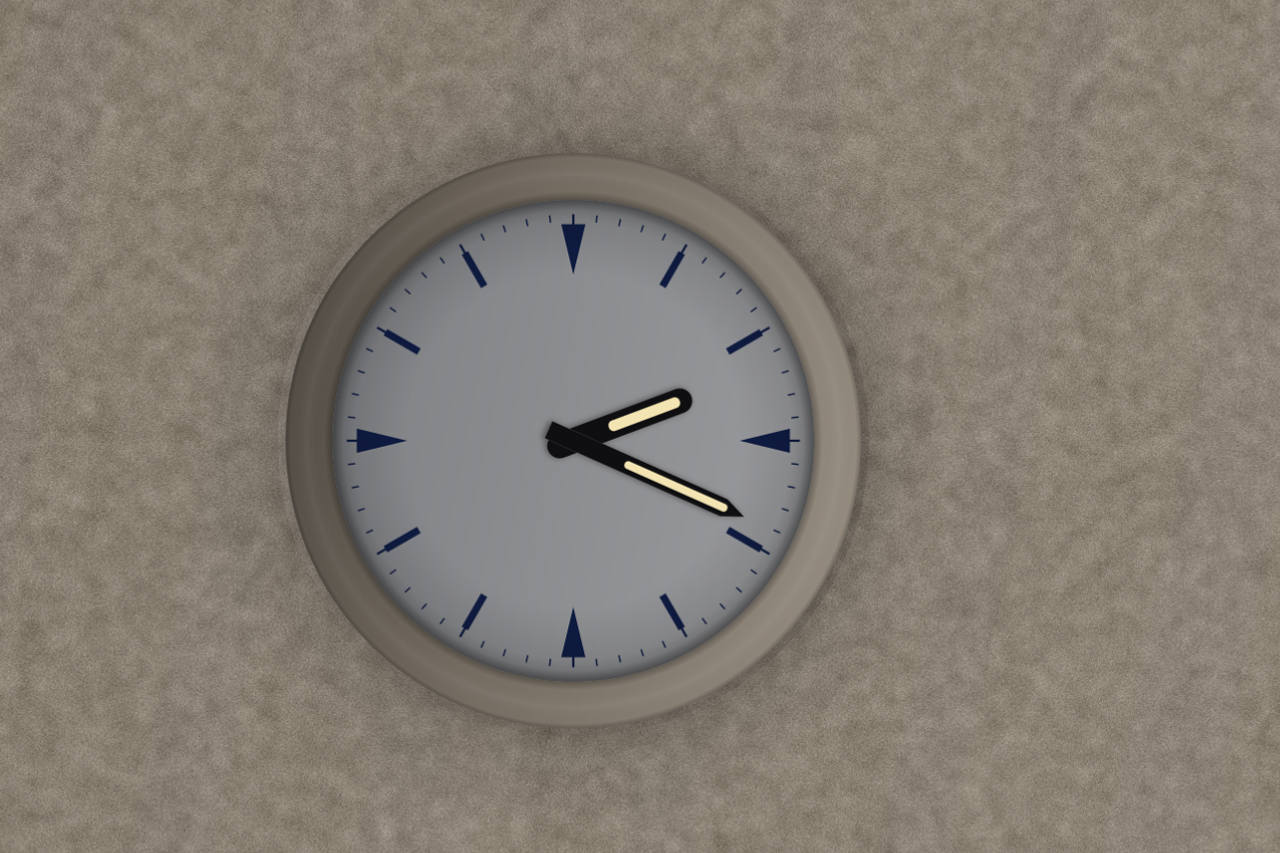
2:19
